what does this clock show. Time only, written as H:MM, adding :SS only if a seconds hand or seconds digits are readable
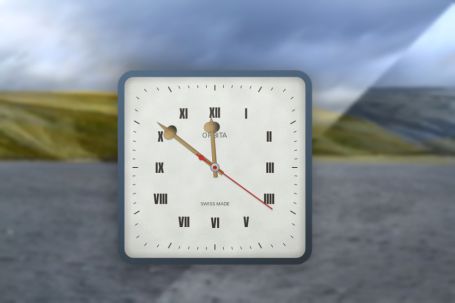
11:51:21
